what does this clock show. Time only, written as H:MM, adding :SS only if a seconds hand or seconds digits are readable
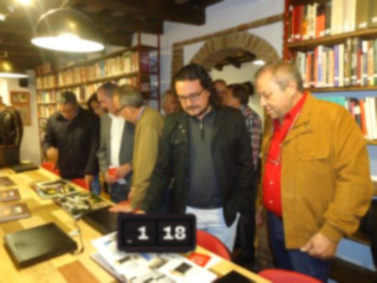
1:18
